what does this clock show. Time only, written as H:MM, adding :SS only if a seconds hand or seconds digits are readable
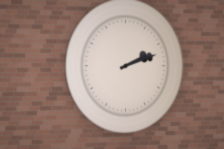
2:12
